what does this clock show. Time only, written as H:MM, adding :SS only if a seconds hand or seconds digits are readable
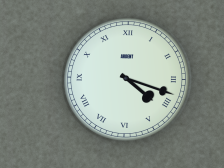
4:18
